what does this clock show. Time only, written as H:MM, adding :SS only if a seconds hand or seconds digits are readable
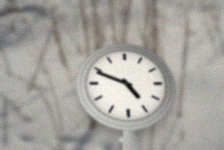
4:49
